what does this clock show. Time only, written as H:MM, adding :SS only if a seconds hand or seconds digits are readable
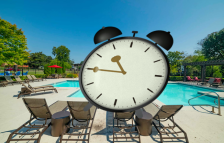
10:45
